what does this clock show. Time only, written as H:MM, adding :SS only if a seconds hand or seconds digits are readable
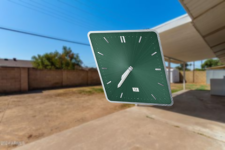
7:37
